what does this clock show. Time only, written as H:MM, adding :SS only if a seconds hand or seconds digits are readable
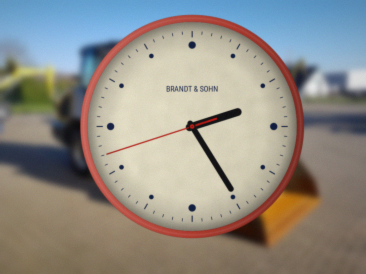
2:24:42
